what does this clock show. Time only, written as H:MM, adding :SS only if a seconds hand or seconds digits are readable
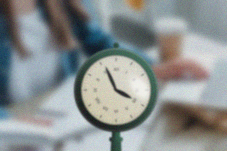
3:56
